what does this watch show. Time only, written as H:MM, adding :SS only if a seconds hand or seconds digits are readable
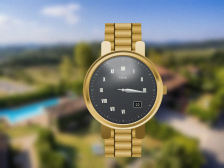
3:16
